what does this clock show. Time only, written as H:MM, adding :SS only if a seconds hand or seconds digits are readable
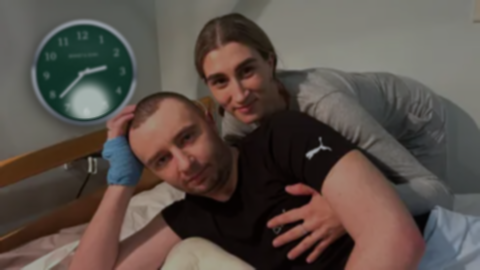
2:38
